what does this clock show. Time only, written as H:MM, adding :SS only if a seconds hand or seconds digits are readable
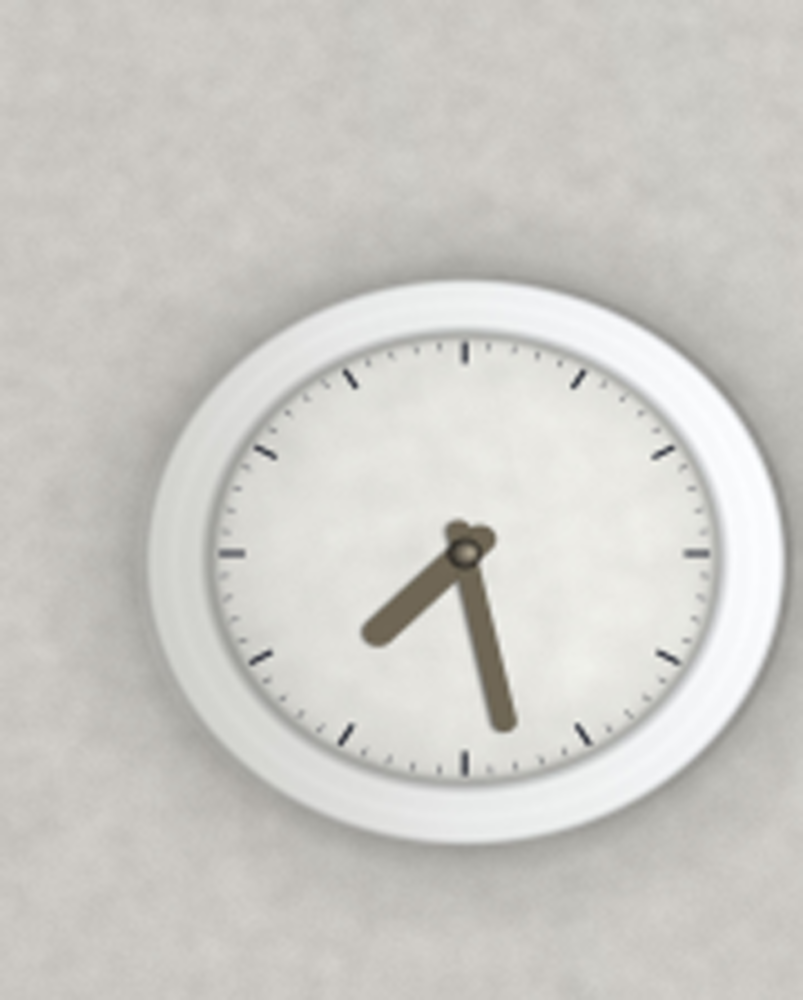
7:28
